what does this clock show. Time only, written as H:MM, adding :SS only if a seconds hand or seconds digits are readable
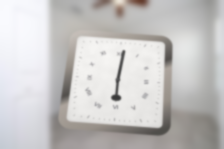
6:01
